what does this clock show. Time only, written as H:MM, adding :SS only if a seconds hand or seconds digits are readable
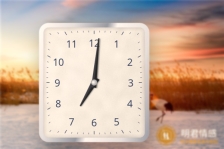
7:01
